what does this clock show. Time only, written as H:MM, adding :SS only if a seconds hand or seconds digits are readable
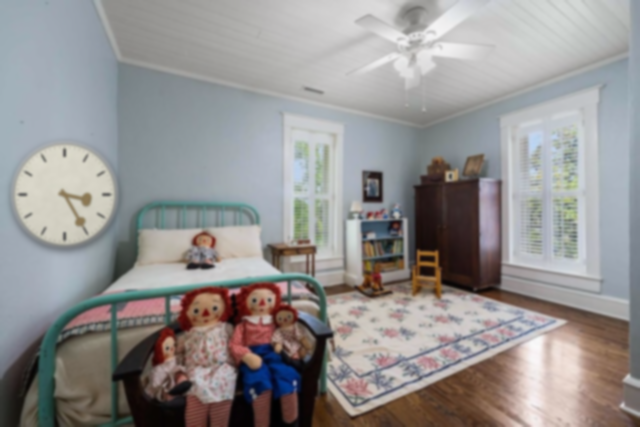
3:25
